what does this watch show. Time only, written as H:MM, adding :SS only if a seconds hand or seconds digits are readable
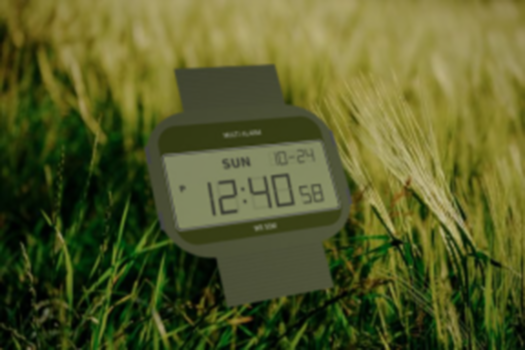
12:40:58
